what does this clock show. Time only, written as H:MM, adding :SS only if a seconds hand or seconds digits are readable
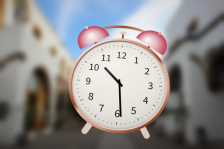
10:29
